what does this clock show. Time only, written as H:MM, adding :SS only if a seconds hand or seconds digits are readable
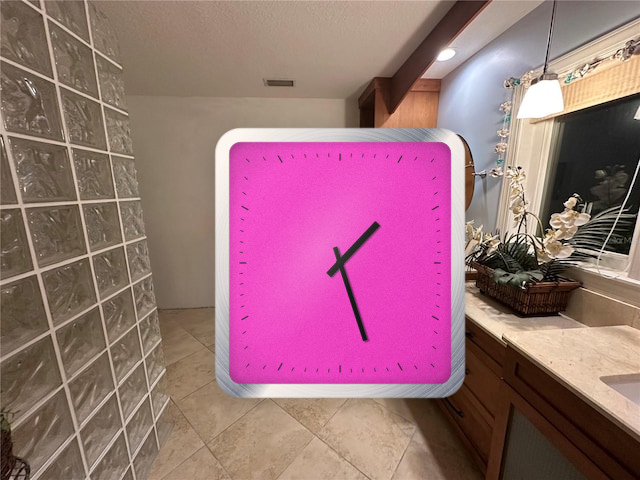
1:27
